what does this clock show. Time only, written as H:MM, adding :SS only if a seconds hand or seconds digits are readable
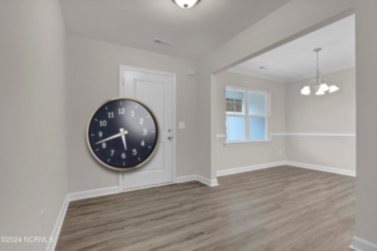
5:42
